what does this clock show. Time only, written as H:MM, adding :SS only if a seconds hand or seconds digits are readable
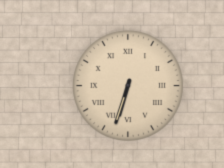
6:33
